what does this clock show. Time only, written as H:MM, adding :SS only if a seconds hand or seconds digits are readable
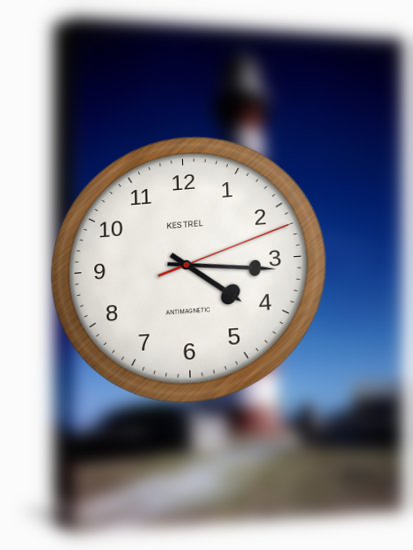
4:16:12
